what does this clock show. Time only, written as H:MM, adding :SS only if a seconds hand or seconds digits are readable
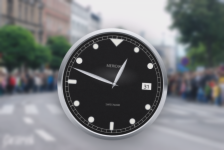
12:48
